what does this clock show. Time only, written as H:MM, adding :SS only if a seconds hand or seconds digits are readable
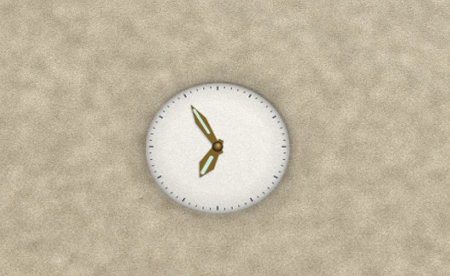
6:55
